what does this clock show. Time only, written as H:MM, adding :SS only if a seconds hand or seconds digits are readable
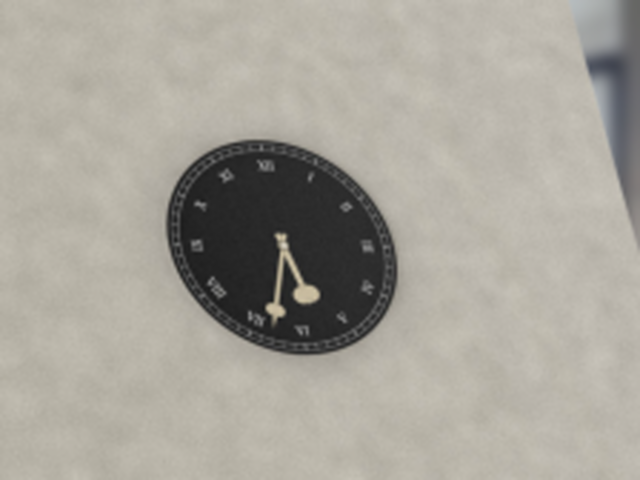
5:33
